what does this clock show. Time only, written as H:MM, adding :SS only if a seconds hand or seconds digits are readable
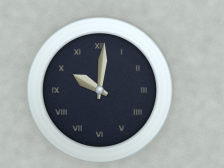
10:01
